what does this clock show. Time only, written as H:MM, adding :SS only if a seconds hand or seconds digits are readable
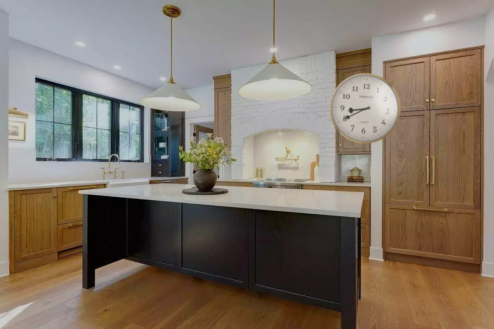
8:40
